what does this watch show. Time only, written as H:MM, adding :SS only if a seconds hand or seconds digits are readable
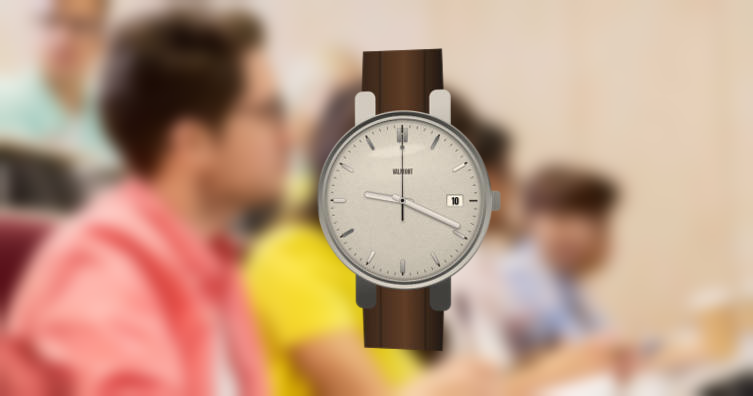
9:19:00
